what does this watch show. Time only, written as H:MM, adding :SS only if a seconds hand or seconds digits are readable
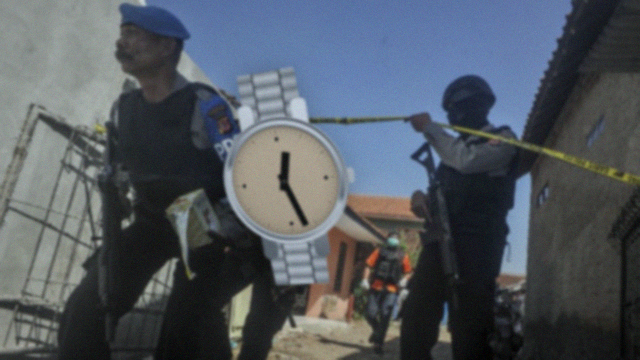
12:27
